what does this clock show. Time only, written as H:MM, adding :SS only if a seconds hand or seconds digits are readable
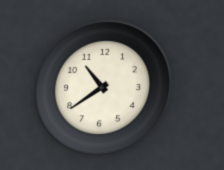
10:39
